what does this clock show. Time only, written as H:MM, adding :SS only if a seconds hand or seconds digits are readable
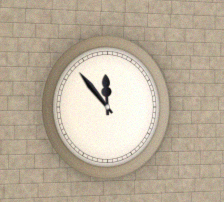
11:53
